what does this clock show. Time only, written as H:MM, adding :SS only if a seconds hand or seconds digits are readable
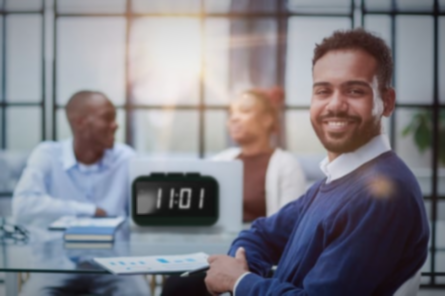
11:01
